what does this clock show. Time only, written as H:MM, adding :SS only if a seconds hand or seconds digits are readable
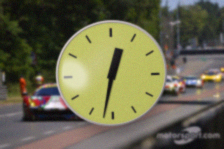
12:32
